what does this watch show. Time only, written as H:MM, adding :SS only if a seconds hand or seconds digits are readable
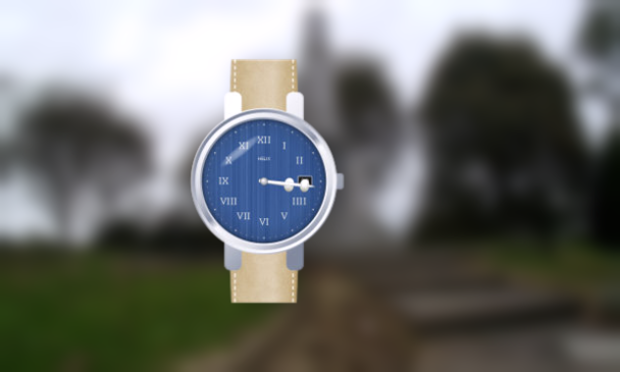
3:16
